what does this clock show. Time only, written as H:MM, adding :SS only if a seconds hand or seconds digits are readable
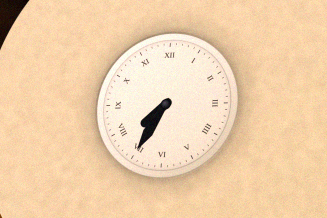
7:35
